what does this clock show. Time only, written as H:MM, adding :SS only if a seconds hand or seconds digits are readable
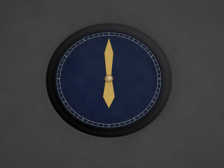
6:00
